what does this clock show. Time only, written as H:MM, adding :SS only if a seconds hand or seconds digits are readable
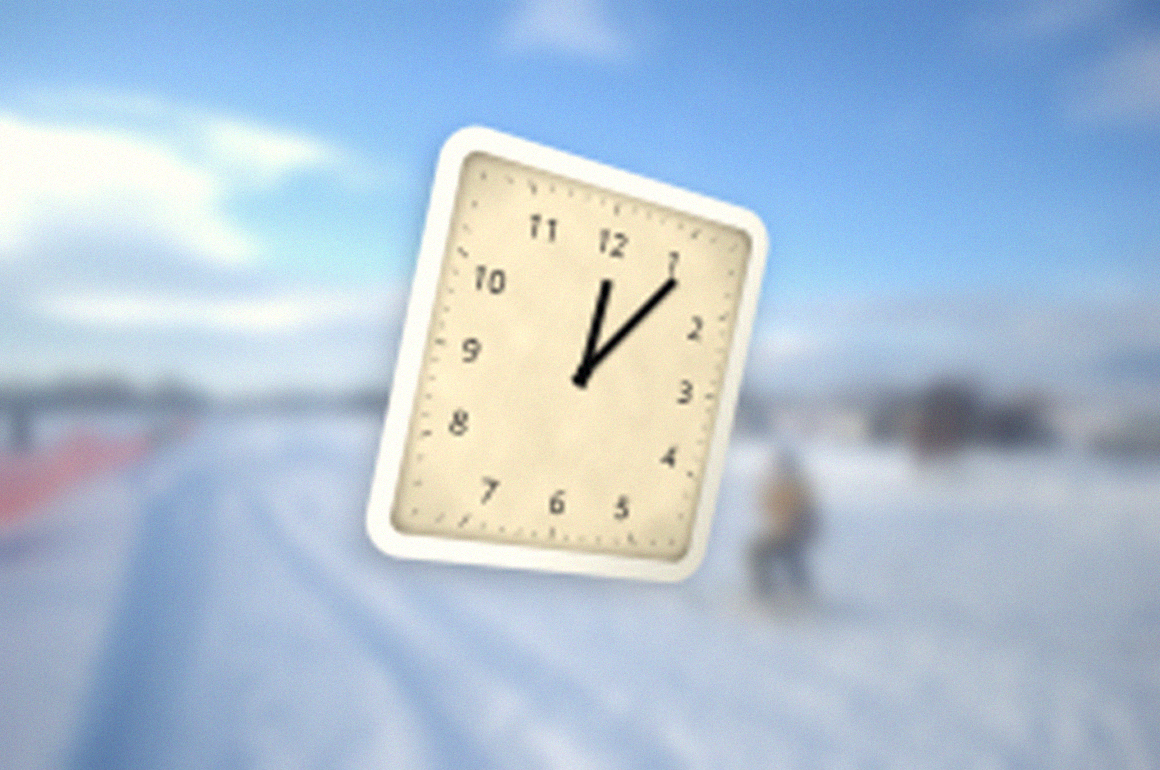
12:06
